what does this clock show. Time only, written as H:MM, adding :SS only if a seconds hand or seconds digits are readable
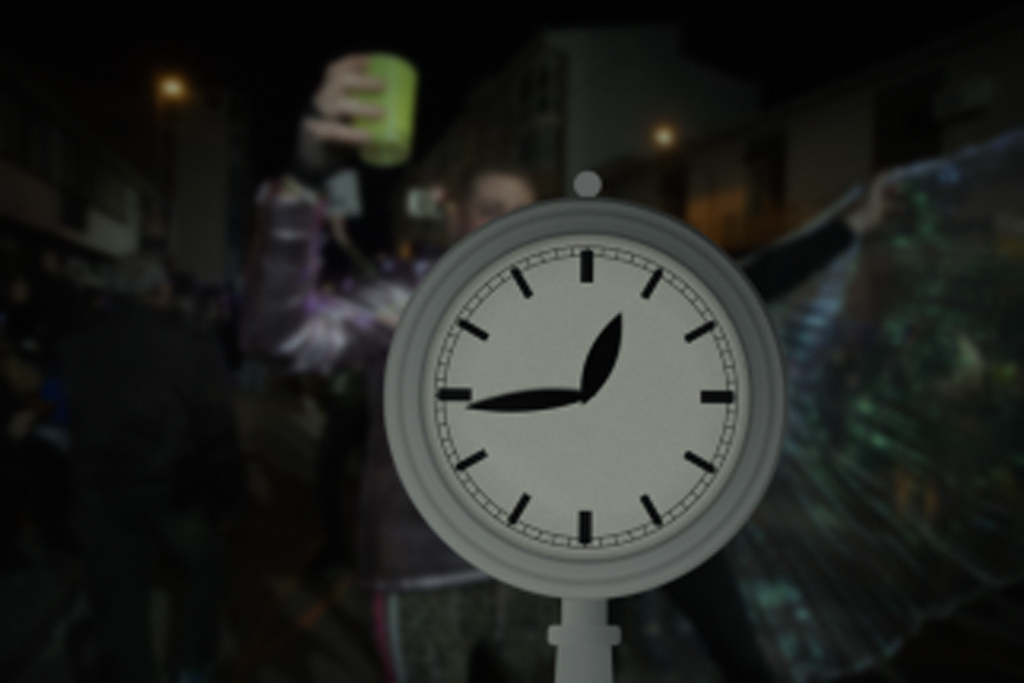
12:44
